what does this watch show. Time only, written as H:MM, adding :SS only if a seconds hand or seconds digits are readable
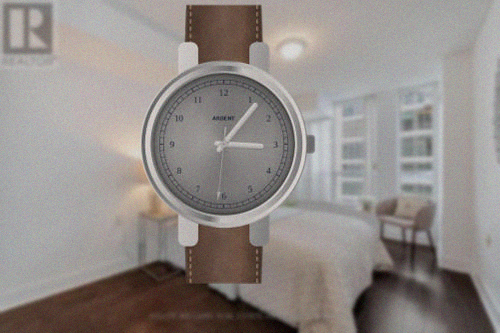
3:06:31
